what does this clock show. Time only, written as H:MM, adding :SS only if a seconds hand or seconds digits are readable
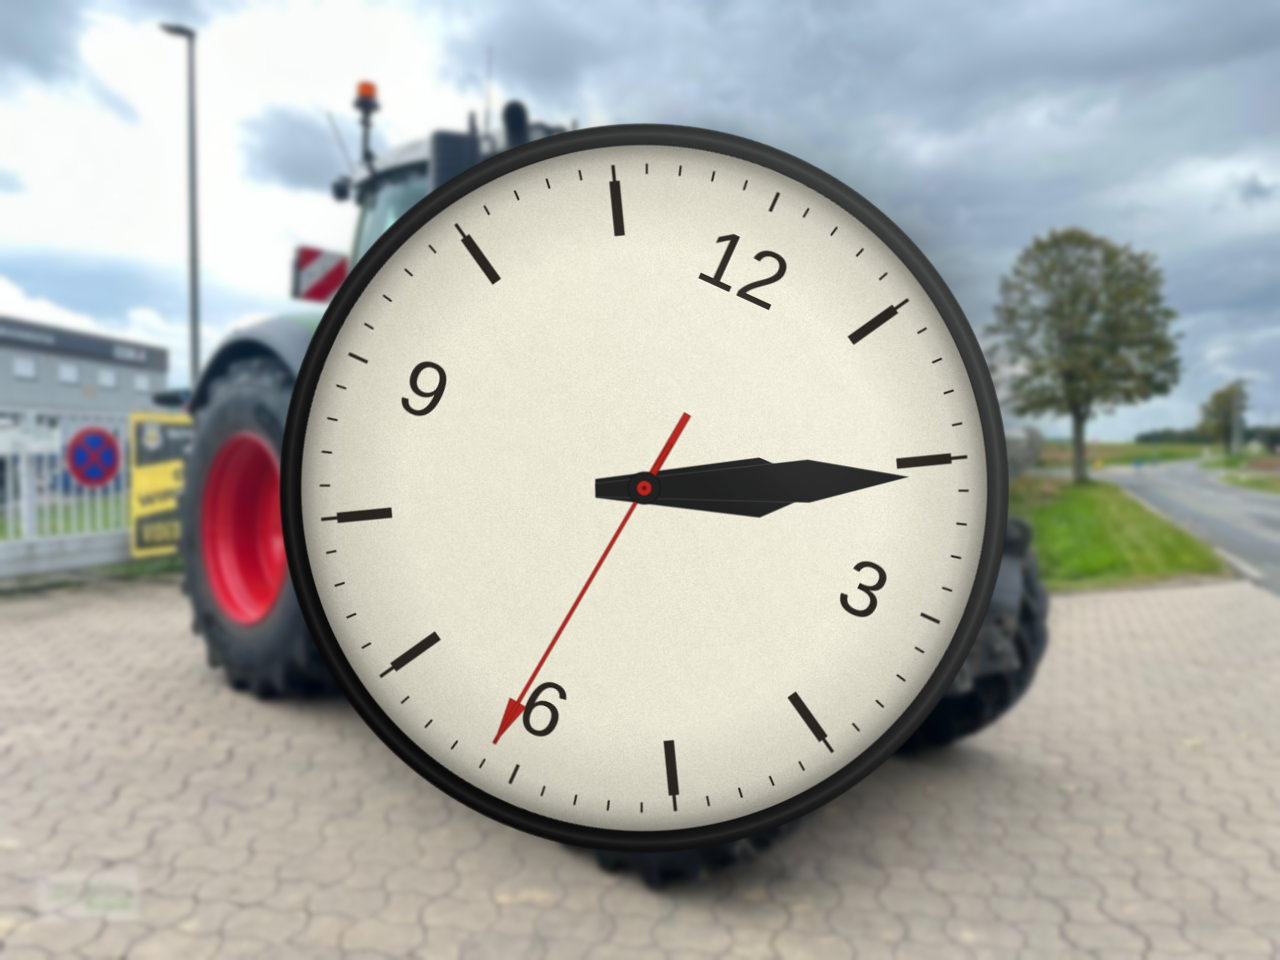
2:10:31
